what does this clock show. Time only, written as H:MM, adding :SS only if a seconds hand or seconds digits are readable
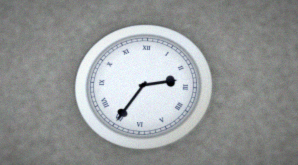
2:35
